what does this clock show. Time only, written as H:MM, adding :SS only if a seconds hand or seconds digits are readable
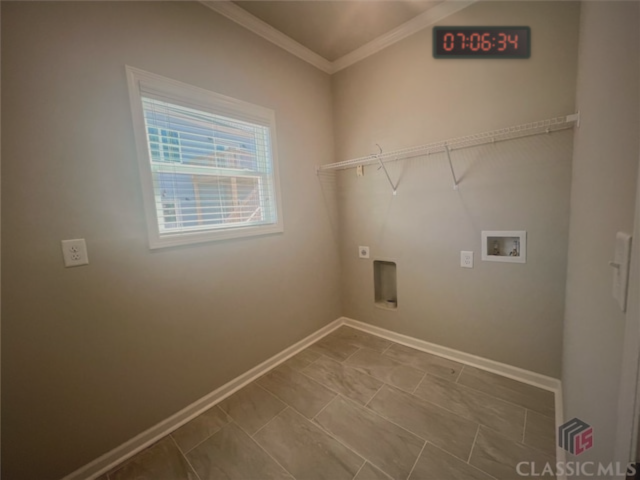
7:06:34
